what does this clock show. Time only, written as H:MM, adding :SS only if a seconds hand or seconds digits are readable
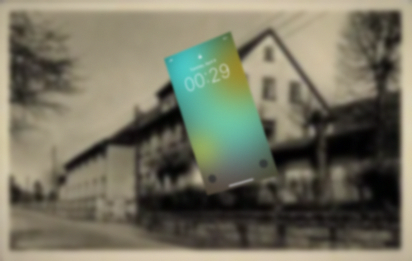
0:29
